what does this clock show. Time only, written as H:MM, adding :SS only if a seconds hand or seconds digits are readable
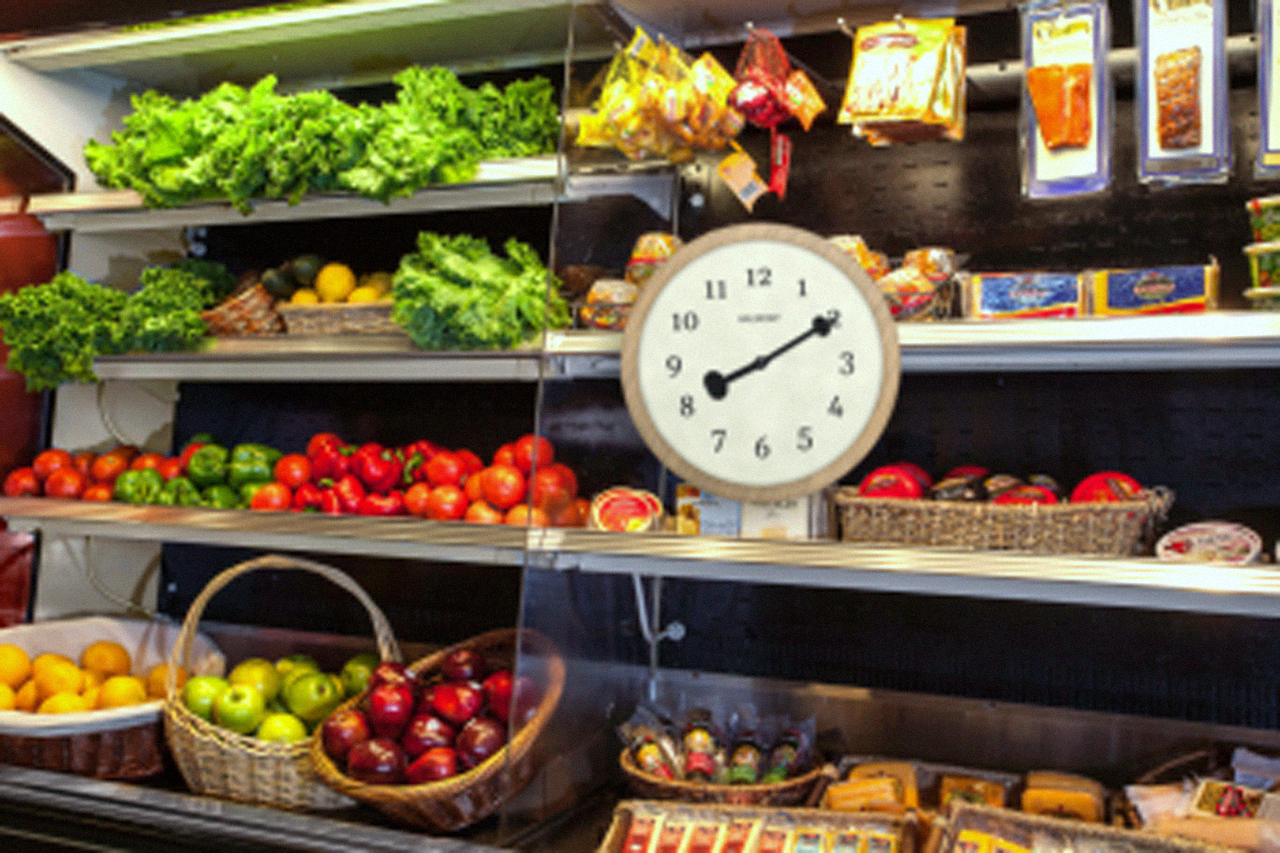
8:10
